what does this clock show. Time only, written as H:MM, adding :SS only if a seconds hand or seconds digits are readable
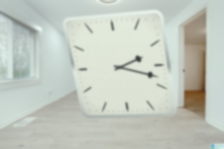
2:18
